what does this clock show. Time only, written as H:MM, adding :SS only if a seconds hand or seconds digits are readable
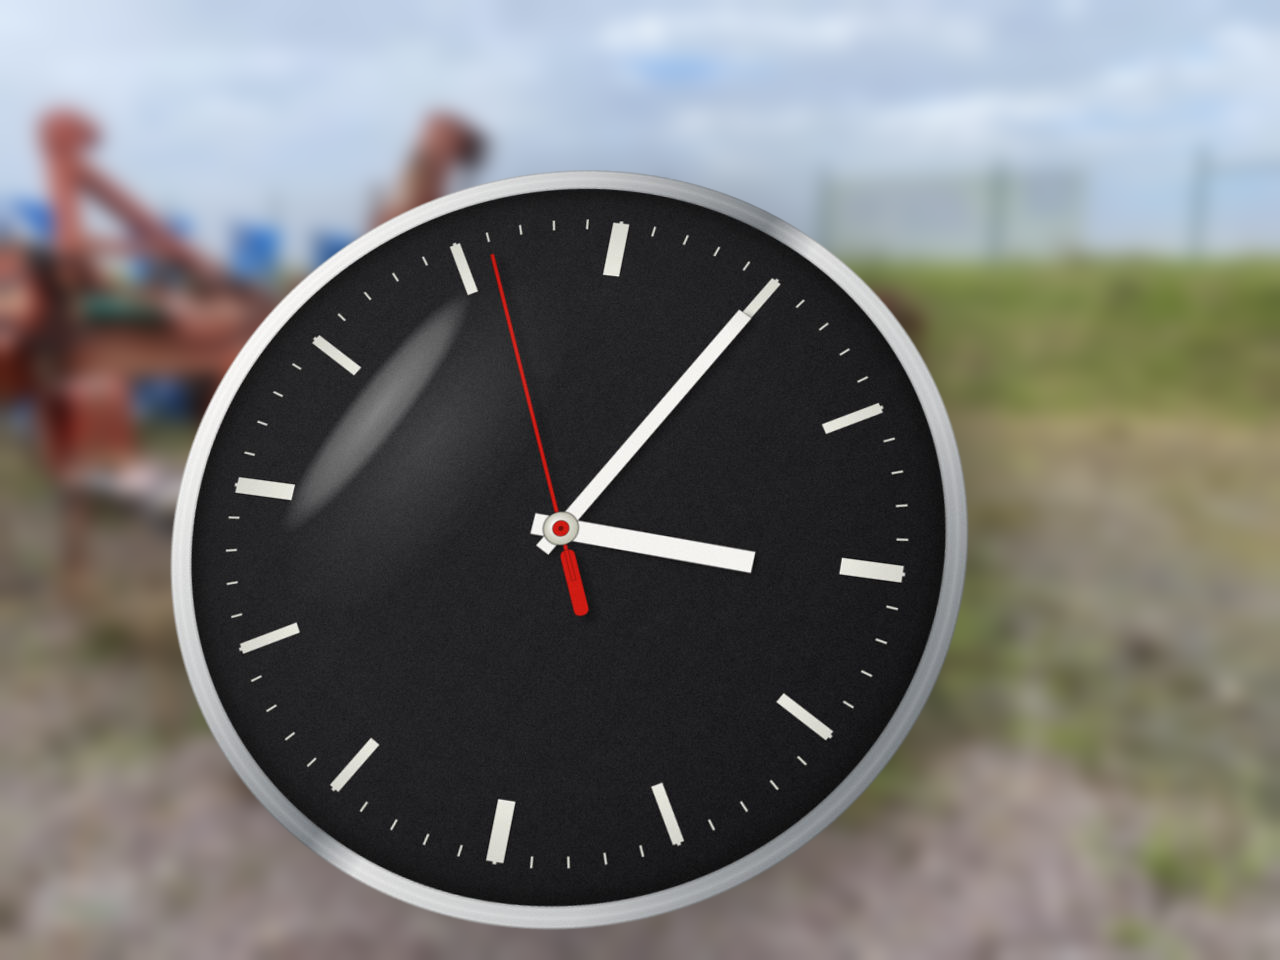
3:04:56
